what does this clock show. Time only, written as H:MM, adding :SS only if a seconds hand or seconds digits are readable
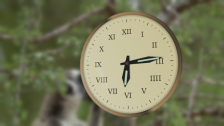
6:14
